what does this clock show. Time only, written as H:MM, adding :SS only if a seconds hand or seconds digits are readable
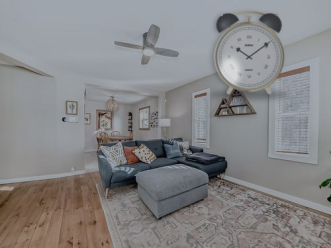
10:09
